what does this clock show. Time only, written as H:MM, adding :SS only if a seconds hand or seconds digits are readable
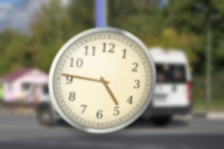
4:46
